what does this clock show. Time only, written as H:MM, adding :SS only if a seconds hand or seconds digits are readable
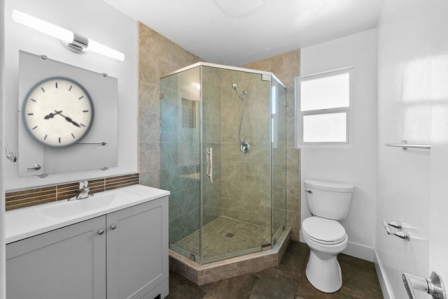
8:21
